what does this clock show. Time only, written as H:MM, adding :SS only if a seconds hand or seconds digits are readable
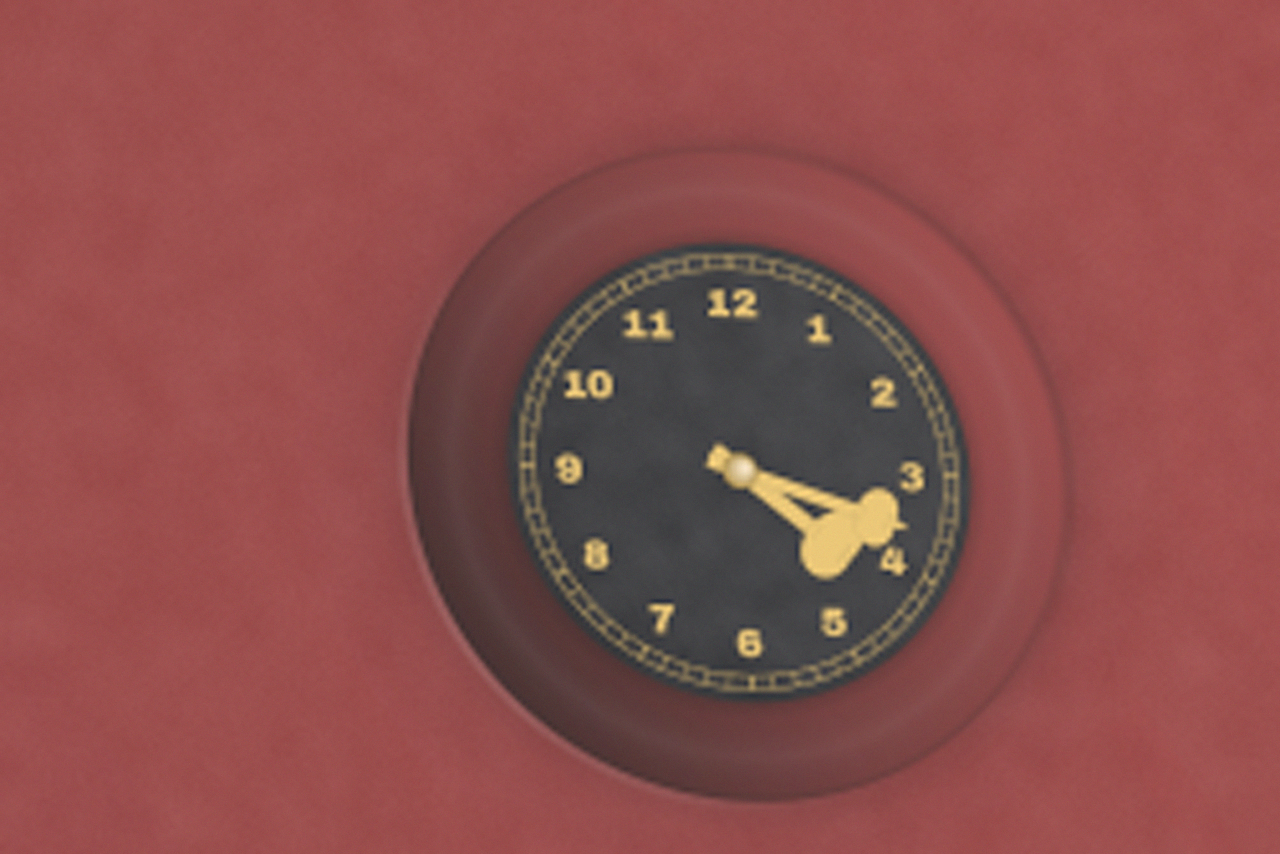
4:18
